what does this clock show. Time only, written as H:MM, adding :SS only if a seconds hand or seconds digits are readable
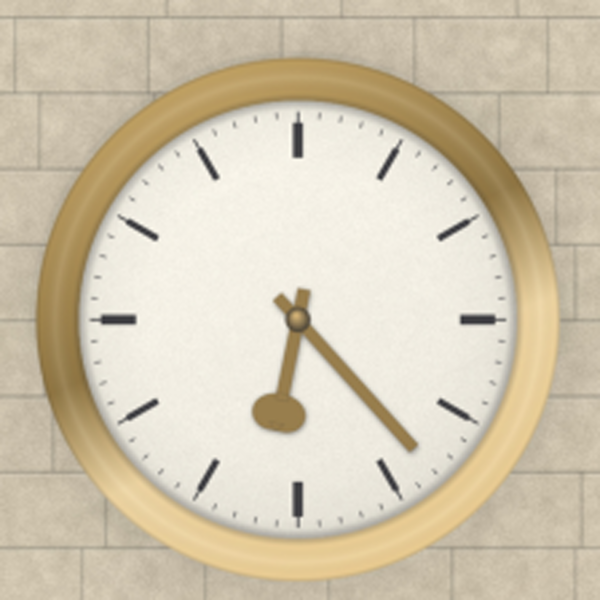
6:23
